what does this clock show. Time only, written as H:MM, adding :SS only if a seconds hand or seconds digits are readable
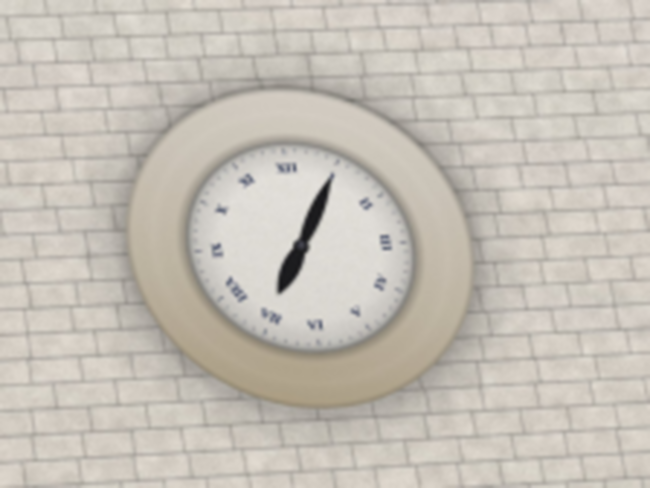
7:05
